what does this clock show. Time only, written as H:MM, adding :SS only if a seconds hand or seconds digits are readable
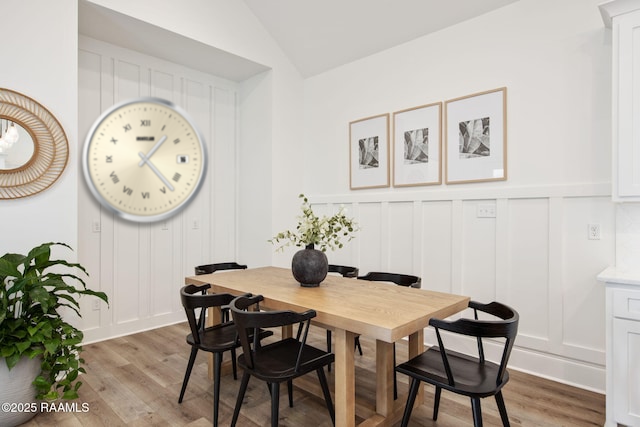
1:23
